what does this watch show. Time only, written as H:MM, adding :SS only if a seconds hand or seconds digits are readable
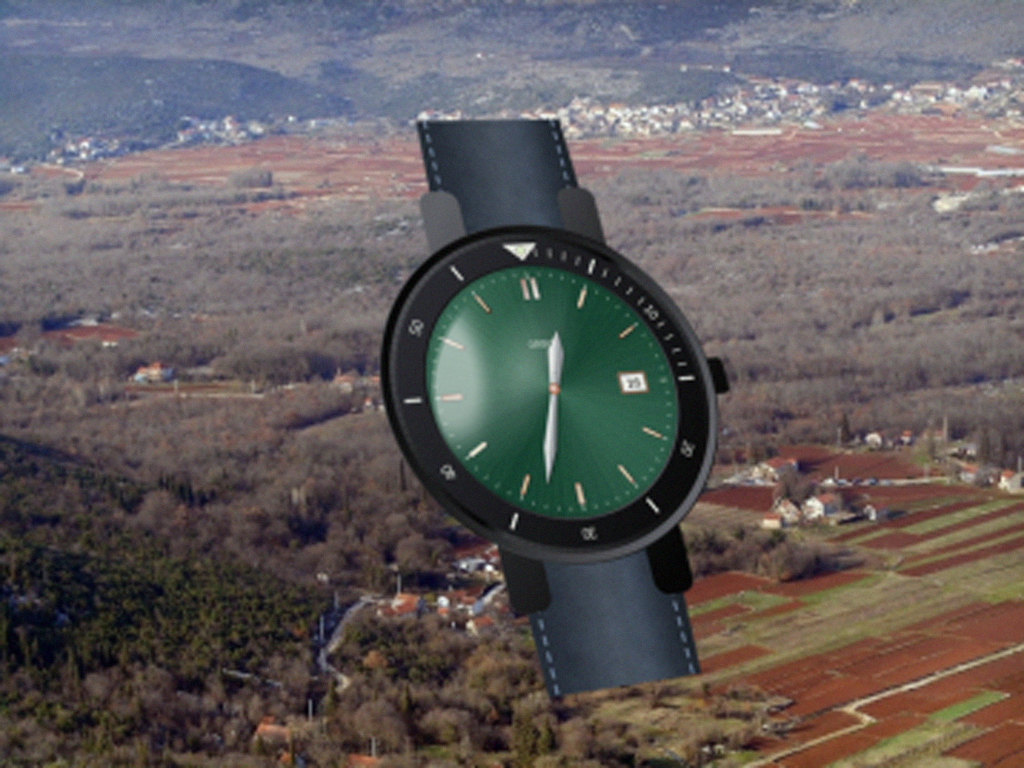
12:33
